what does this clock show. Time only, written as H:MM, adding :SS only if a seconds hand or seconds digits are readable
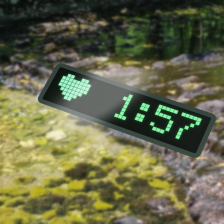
1:57
